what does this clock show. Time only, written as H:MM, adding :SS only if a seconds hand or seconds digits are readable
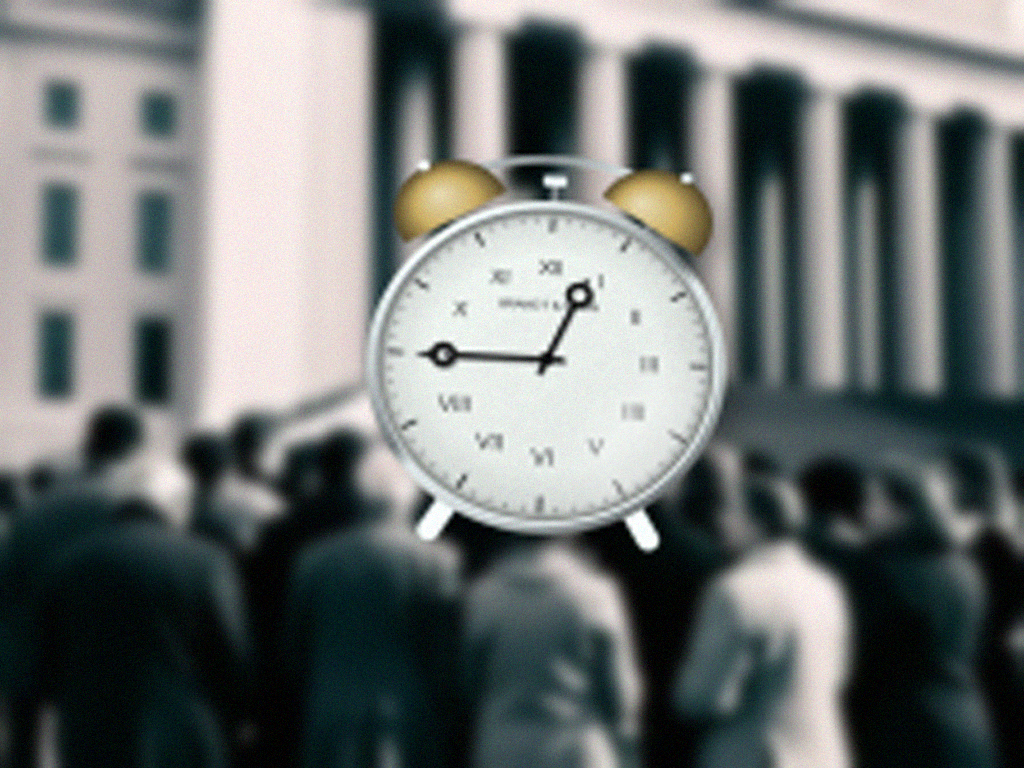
12:45
